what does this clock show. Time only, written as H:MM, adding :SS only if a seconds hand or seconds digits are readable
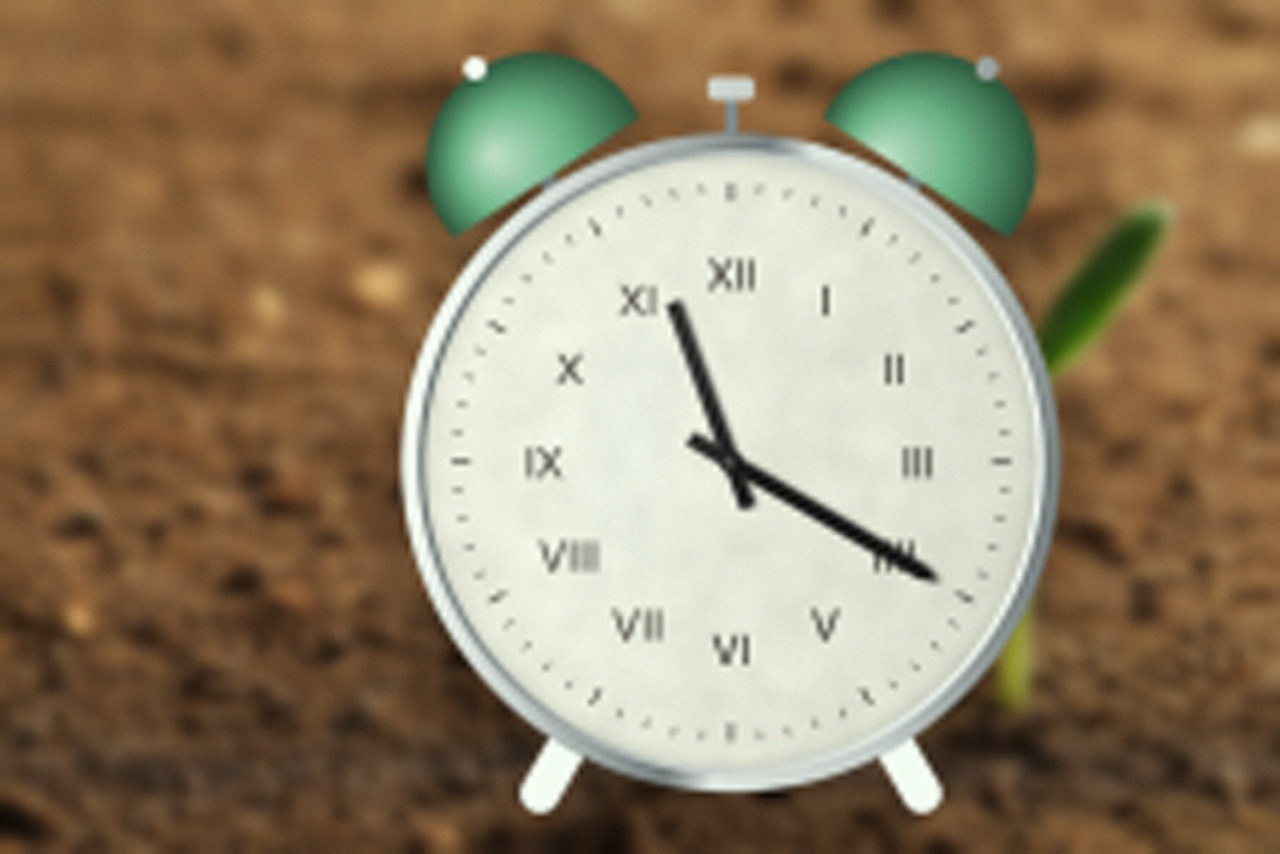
11:20
